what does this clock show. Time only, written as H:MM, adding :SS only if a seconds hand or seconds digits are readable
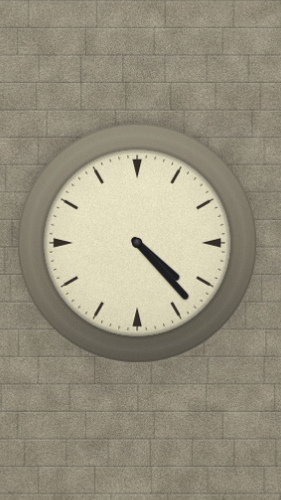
4:23
